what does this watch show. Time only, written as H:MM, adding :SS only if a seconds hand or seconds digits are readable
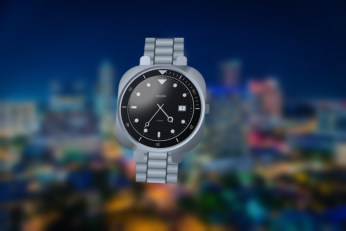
4:36
